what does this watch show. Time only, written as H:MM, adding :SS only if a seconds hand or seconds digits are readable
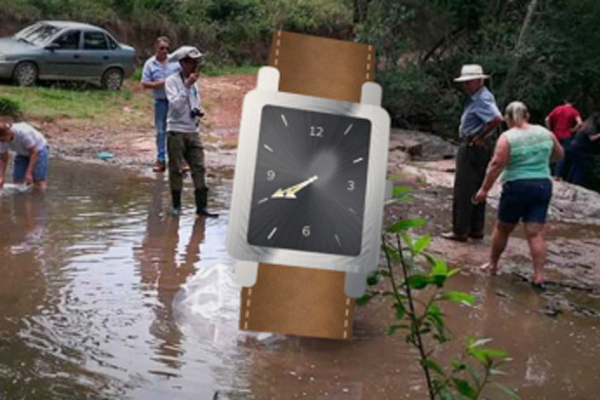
7:40
